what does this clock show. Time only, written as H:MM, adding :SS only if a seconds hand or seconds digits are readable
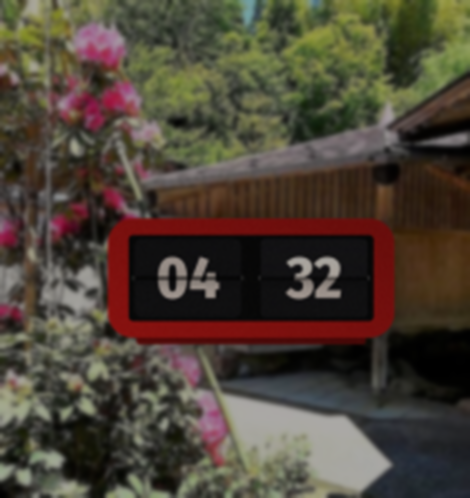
4:32
